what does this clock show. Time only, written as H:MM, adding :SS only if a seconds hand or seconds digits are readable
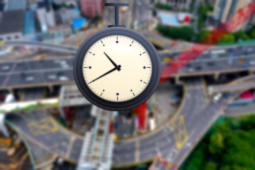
10:40
